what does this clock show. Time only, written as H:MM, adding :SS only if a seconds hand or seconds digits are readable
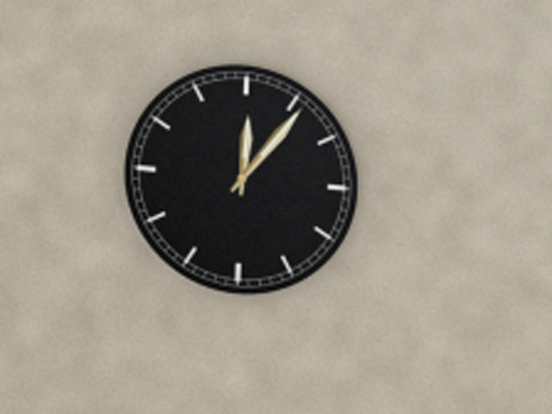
12:06
